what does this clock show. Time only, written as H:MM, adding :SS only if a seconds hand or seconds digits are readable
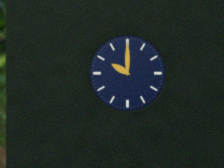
10:00
